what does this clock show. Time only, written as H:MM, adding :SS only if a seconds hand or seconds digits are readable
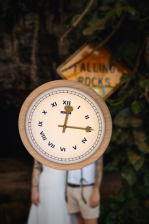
12:15
